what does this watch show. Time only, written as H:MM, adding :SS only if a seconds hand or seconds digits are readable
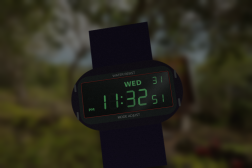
11:32:51
